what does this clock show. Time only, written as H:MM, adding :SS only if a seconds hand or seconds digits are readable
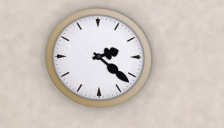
2:22
